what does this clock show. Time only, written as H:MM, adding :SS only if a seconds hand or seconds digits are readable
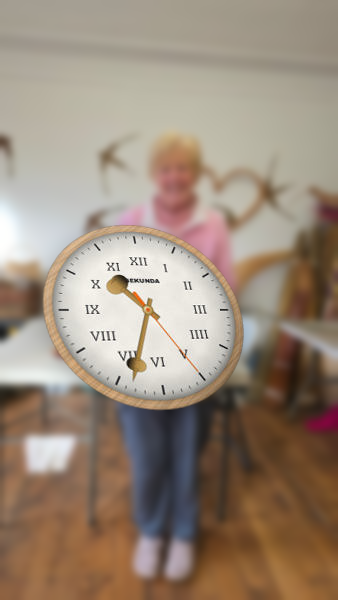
10:33:25
